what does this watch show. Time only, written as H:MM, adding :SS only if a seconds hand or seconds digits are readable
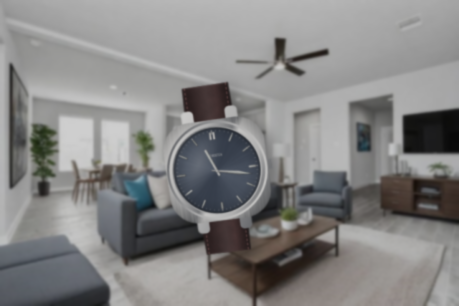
11:17
